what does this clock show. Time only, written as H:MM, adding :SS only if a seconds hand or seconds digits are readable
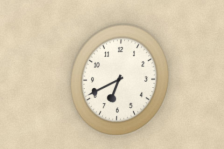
6:41
